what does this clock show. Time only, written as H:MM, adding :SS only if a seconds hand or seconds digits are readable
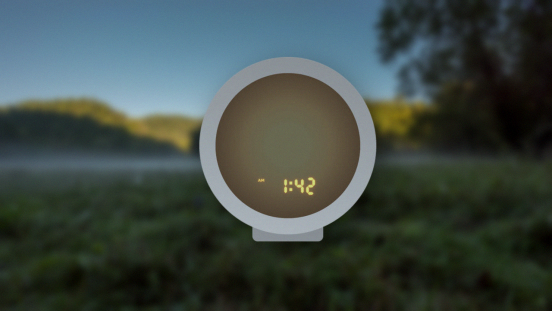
1:42
